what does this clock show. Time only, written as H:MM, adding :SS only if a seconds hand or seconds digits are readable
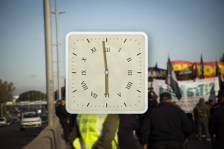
5:59
